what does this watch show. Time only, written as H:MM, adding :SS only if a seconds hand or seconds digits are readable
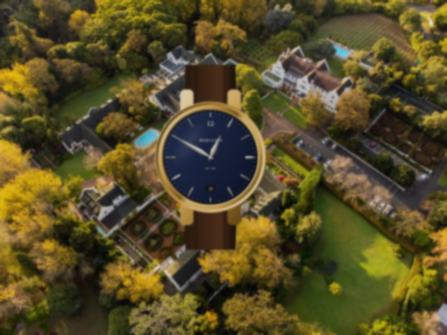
12:50
